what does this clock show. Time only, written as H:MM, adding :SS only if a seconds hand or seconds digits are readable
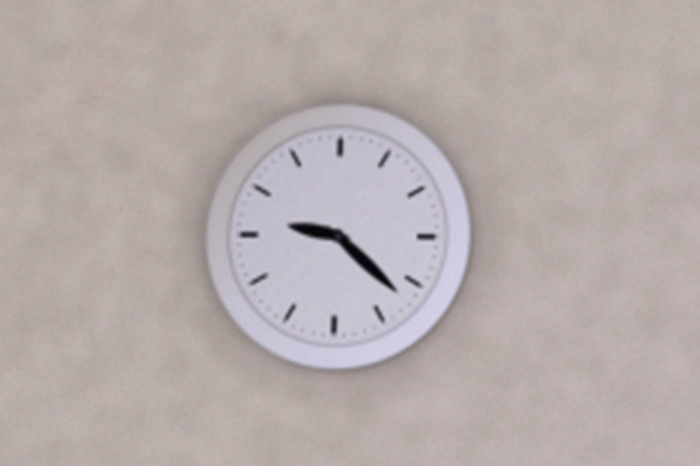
9:22
